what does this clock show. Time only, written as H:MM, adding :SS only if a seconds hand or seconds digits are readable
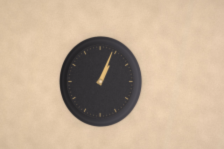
1:04
